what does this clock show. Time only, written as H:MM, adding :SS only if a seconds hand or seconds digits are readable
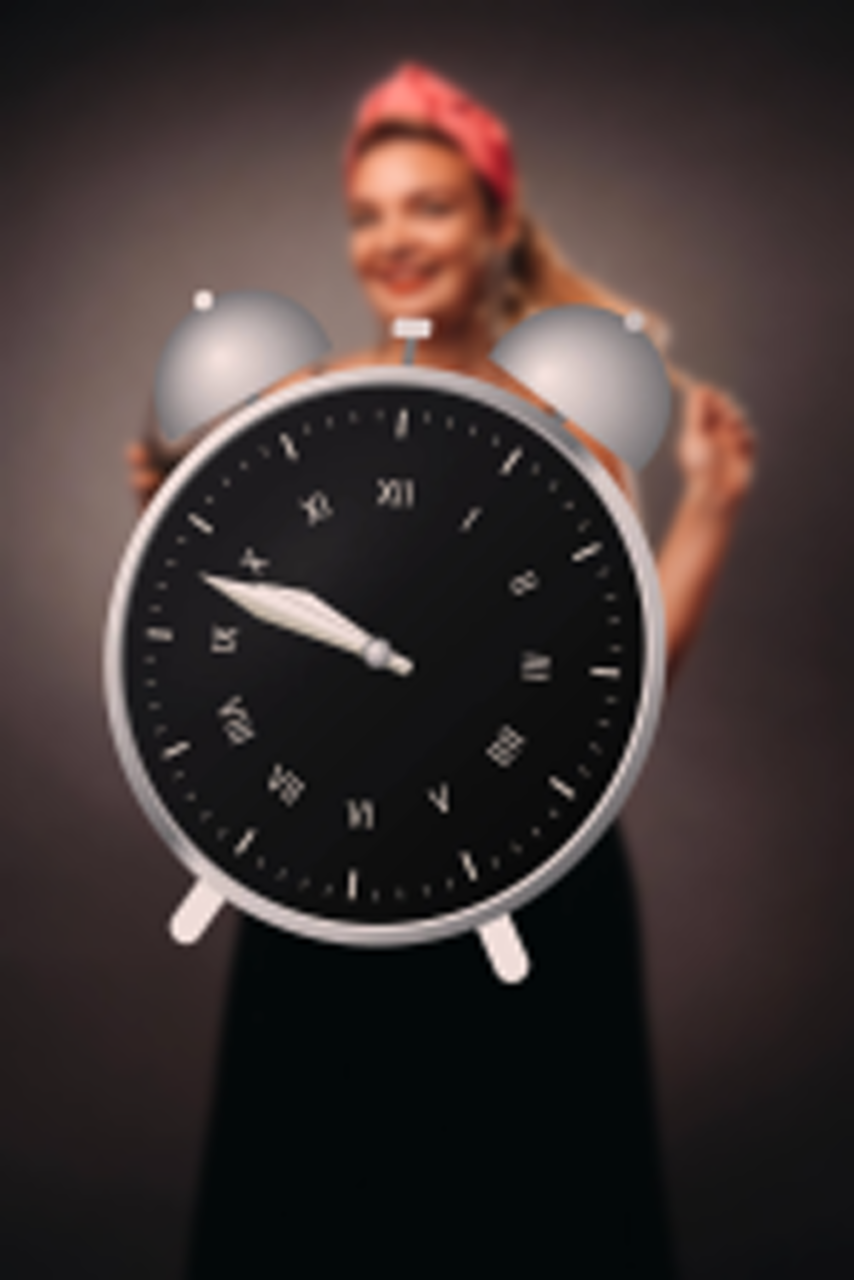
9:48
